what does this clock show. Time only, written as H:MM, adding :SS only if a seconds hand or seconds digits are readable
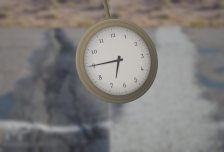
6:45
